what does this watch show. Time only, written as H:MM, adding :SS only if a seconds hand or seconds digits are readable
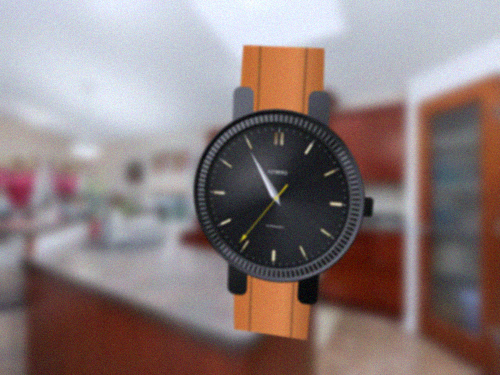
10:54:36
